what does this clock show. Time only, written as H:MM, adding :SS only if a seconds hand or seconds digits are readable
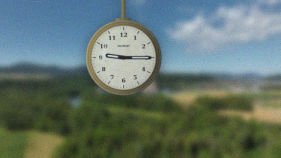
9:15
